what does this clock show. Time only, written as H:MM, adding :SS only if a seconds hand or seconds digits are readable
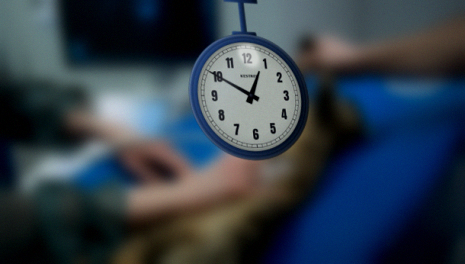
12:50
